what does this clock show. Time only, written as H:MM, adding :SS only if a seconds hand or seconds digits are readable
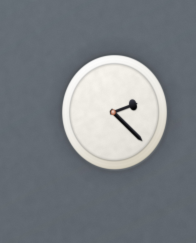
2:22
